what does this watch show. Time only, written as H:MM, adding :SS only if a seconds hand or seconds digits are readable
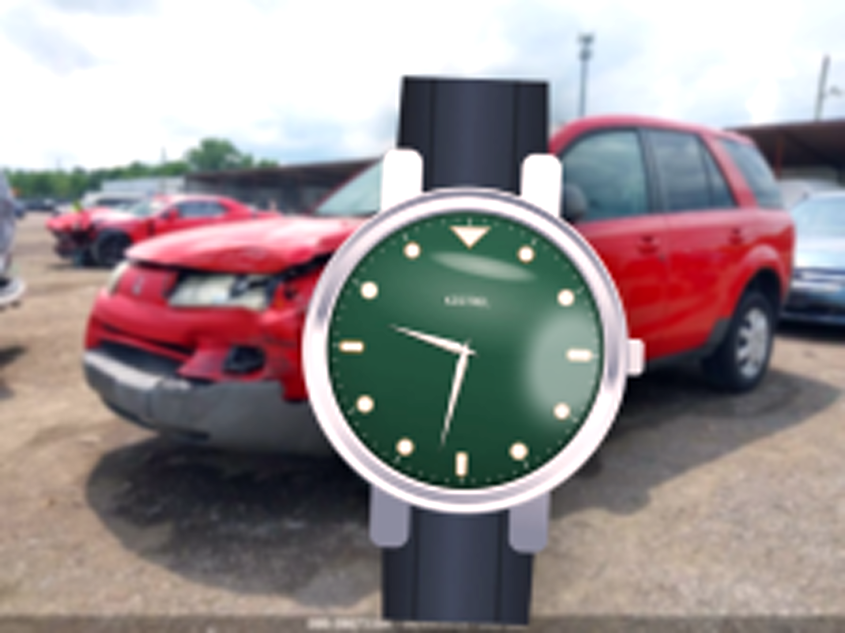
9:32
